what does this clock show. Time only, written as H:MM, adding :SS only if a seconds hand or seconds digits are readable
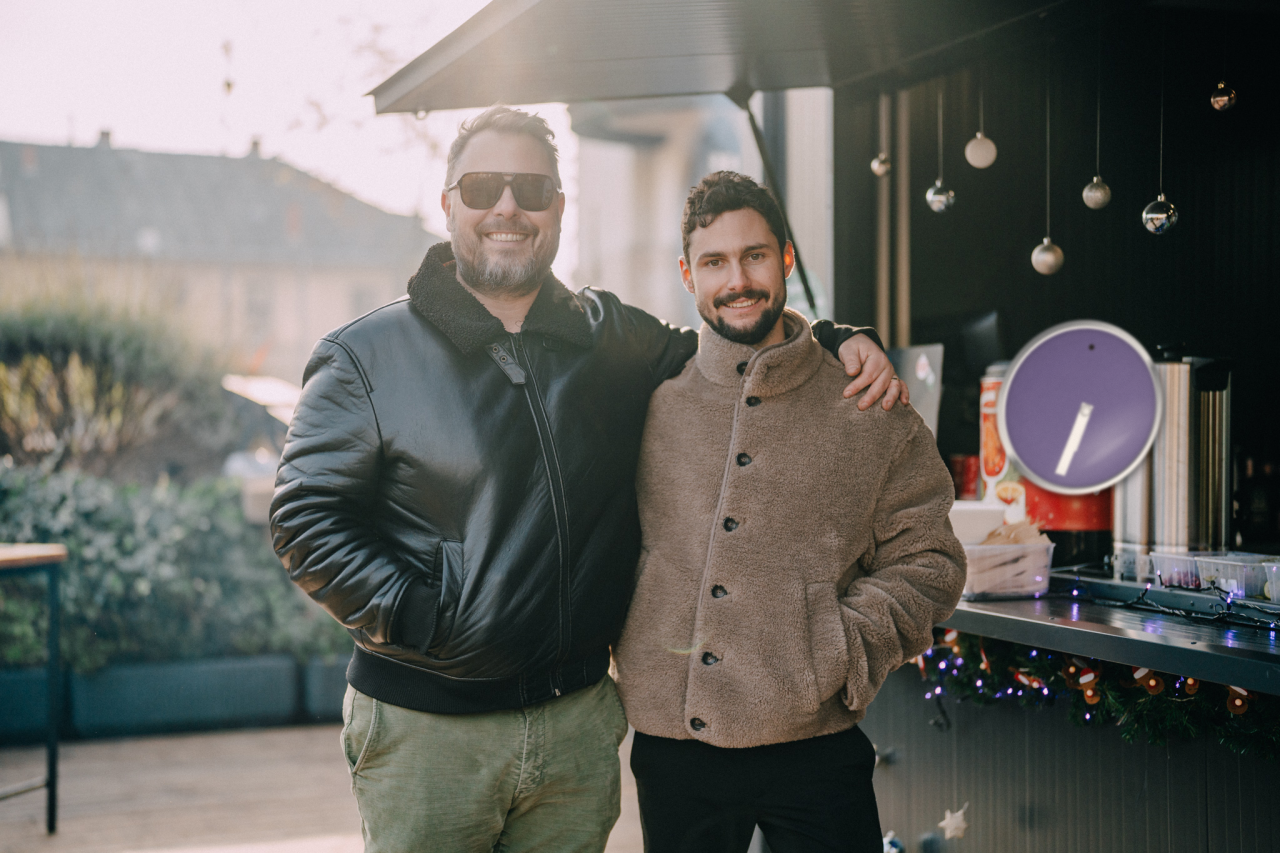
6:33
